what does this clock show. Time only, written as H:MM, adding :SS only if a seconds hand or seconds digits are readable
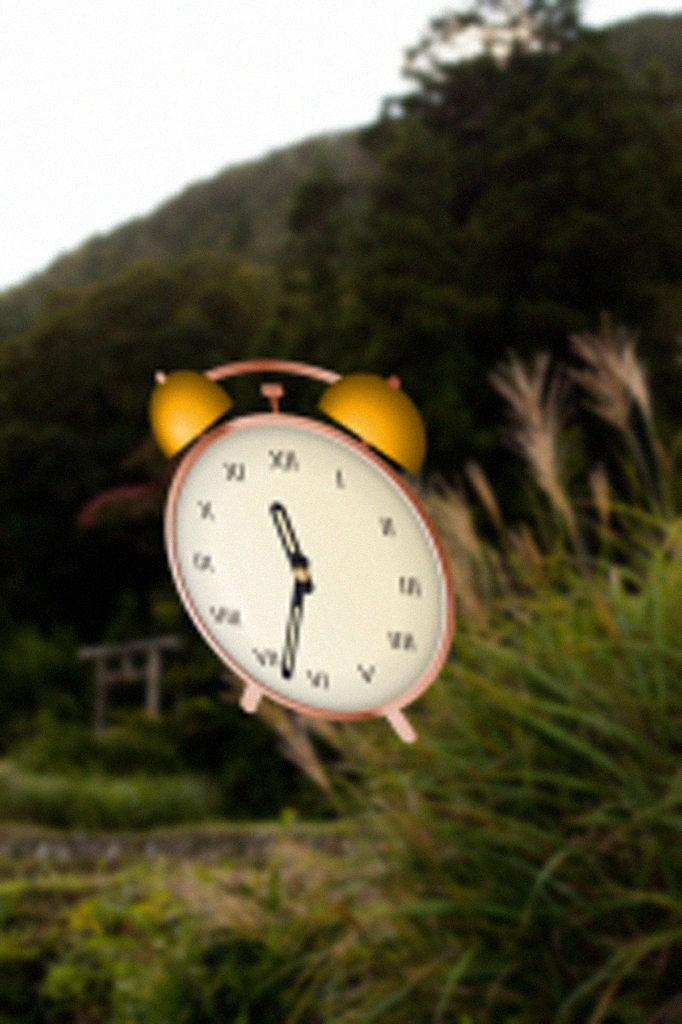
11:33
